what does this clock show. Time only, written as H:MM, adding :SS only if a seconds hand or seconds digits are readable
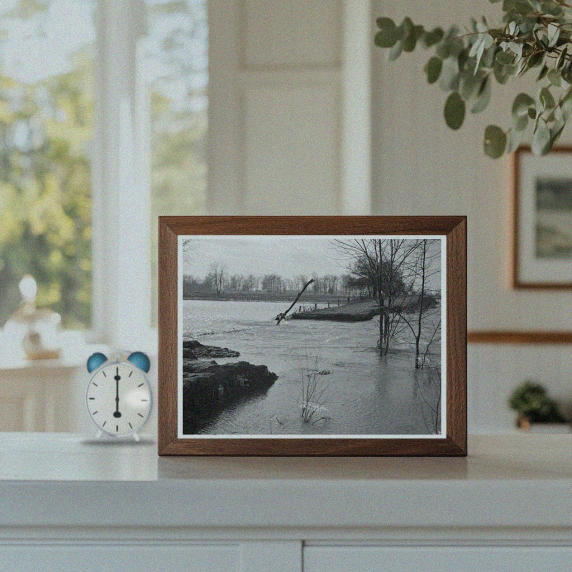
6:00
